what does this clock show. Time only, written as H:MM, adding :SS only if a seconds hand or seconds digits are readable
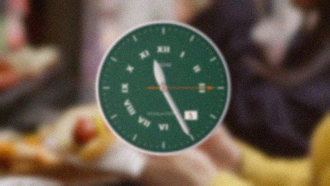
11:25:15
